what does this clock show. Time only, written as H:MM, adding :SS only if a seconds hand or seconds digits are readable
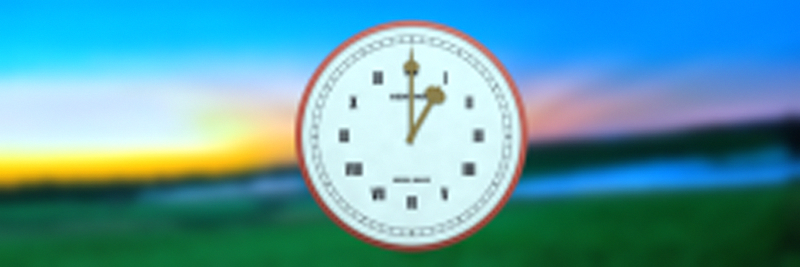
1:00
